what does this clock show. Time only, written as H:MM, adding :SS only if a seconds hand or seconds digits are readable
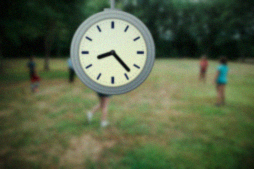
8:23
